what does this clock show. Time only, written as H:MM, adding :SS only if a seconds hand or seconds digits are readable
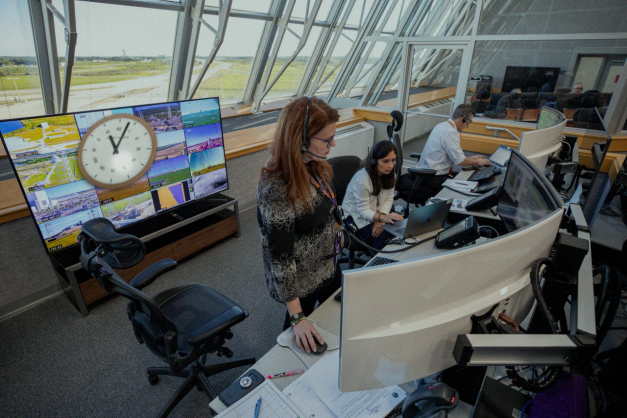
11:03
